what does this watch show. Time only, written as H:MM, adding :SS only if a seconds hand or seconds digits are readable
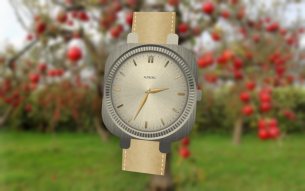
2:34
